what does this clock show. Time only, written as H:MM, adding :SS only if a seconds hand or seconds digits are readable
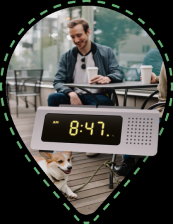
8:47
